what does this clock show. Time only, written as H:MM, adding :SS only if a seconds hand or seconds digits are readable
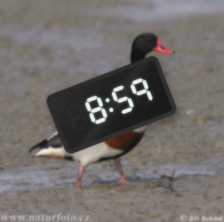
8:59
